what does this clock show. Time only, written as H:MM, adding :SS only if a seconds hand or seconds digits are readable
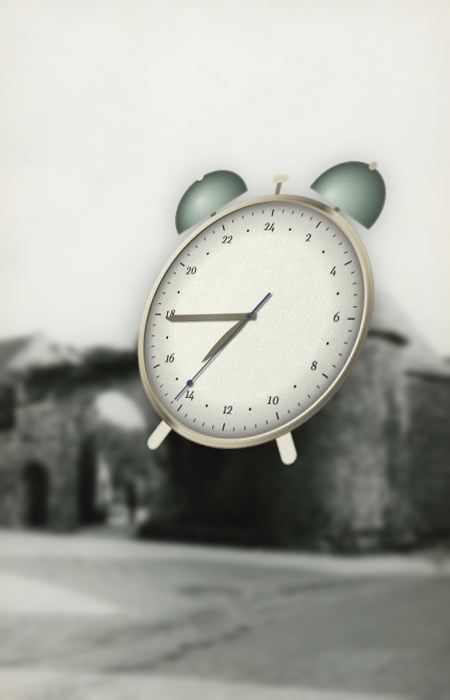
14:44:36
